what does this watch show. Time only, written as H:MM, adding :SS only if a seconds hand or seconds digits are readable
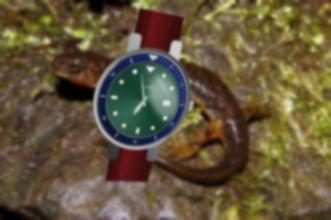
6:57
